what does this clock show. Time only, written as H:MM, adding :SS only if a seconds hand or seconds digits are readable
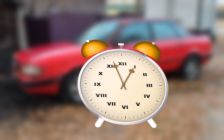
12:57
